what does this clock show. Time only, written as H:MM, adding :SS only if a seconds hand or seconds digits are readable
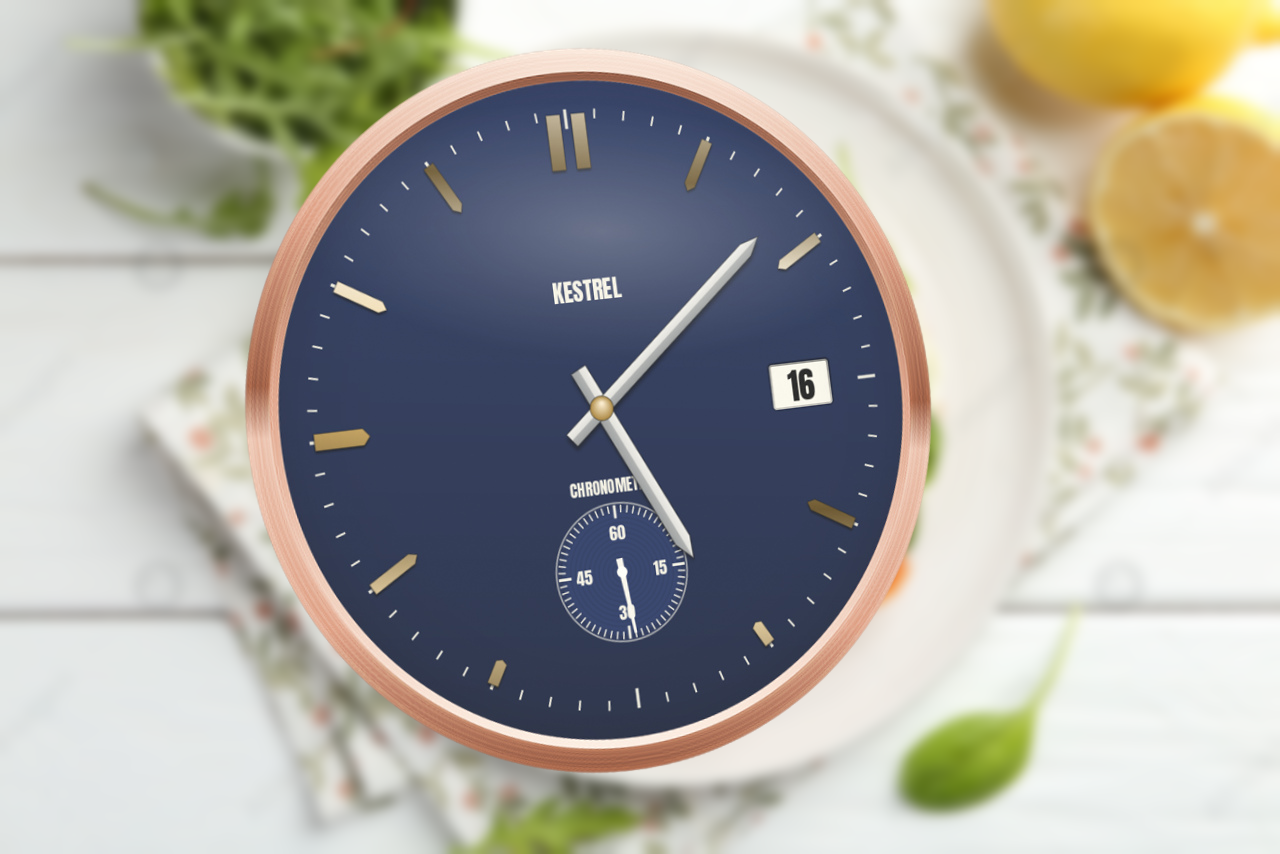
5:08:29
